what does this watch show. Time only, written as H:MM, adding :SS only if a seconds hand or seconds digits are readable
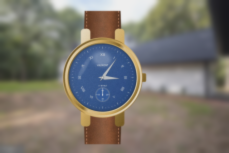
3:06
